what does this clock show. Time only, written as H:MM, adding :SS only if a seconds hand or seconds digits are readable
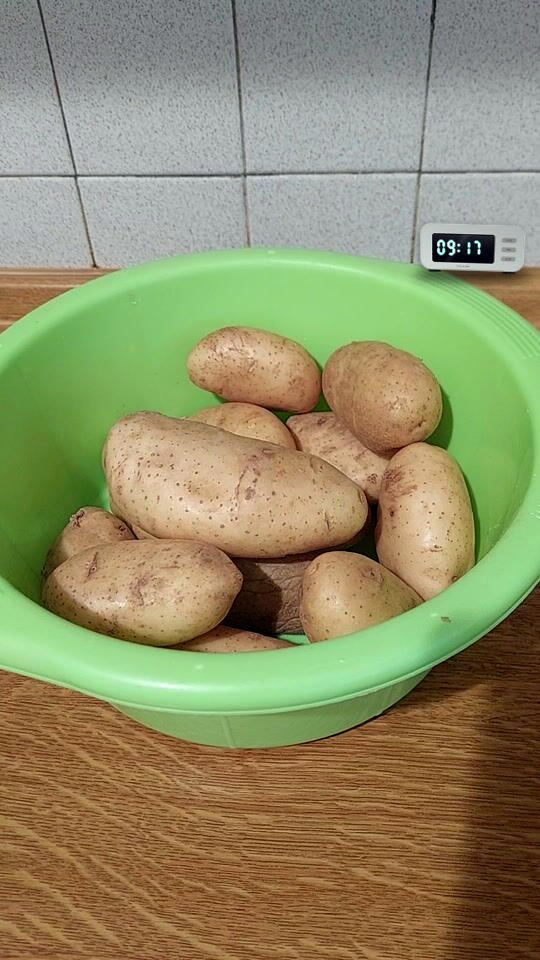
9:17
